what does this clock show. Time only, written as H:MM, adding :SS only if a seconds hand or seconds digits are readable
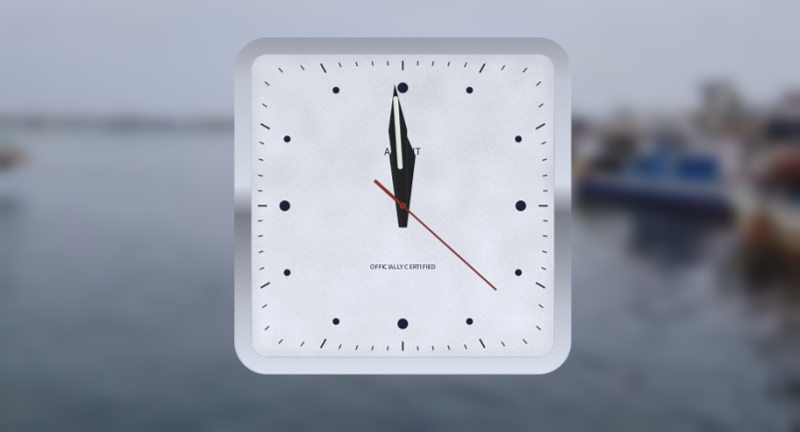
11:59:22
